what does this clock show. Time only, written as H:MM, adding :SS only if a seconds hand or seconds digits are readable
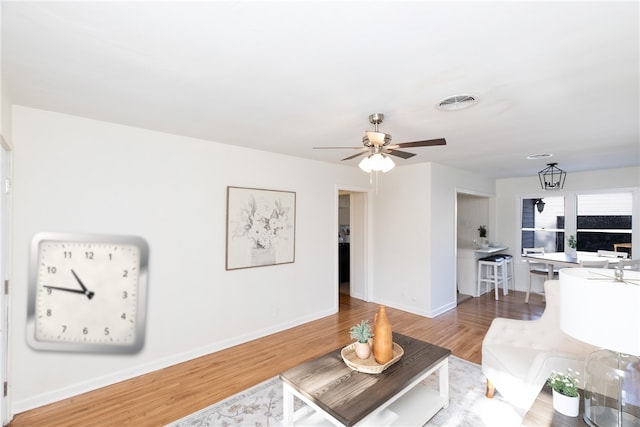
10:46
